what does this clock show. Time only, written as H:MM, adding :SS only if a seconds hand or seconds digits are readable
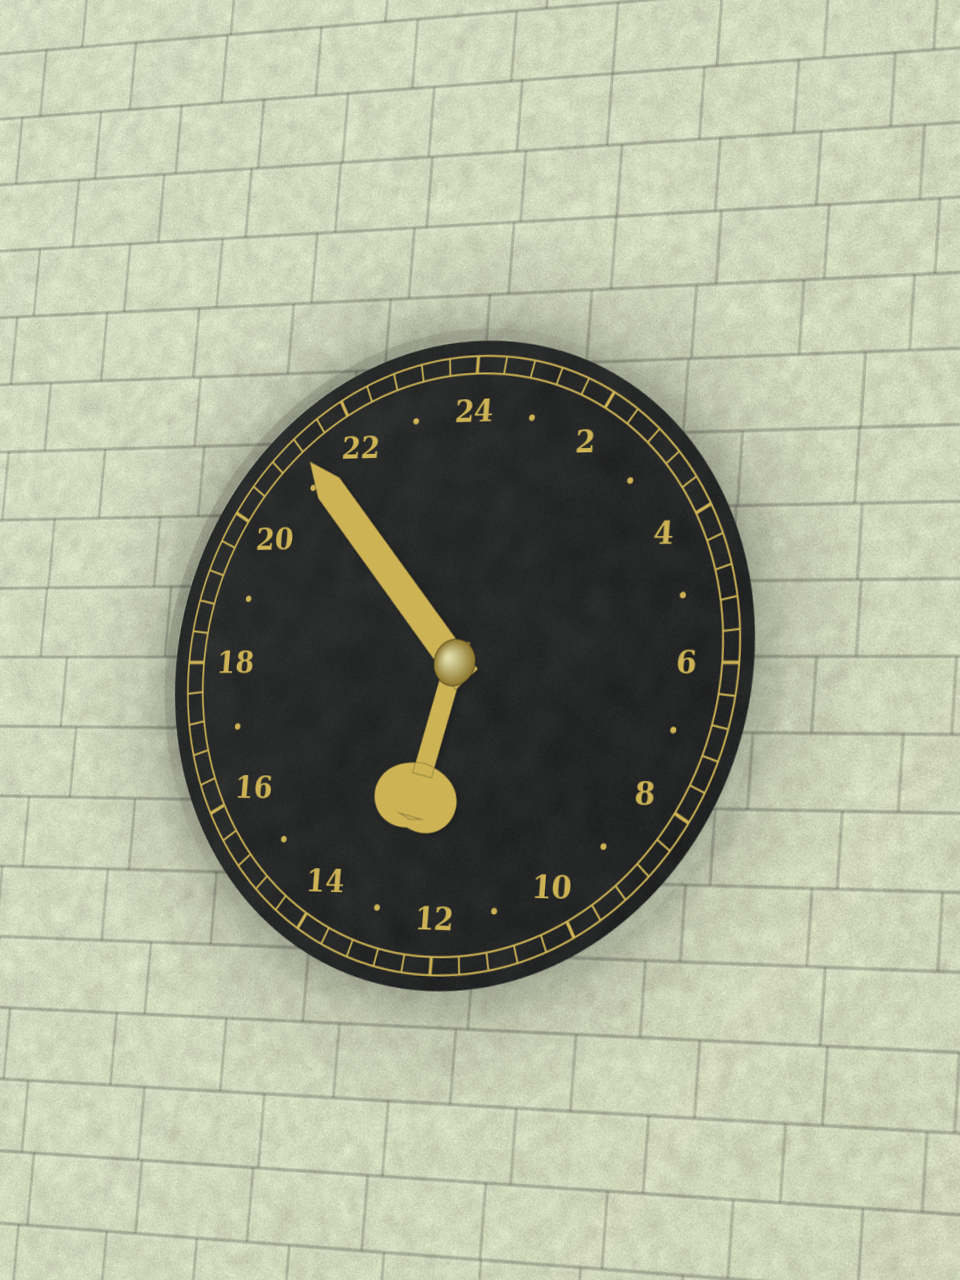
12:53
